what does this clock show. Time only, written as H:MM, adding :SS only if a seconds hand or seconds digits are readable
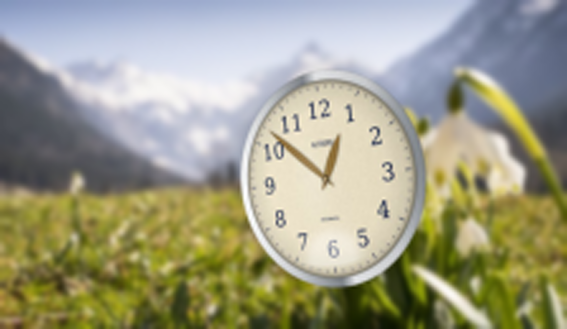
12:52
